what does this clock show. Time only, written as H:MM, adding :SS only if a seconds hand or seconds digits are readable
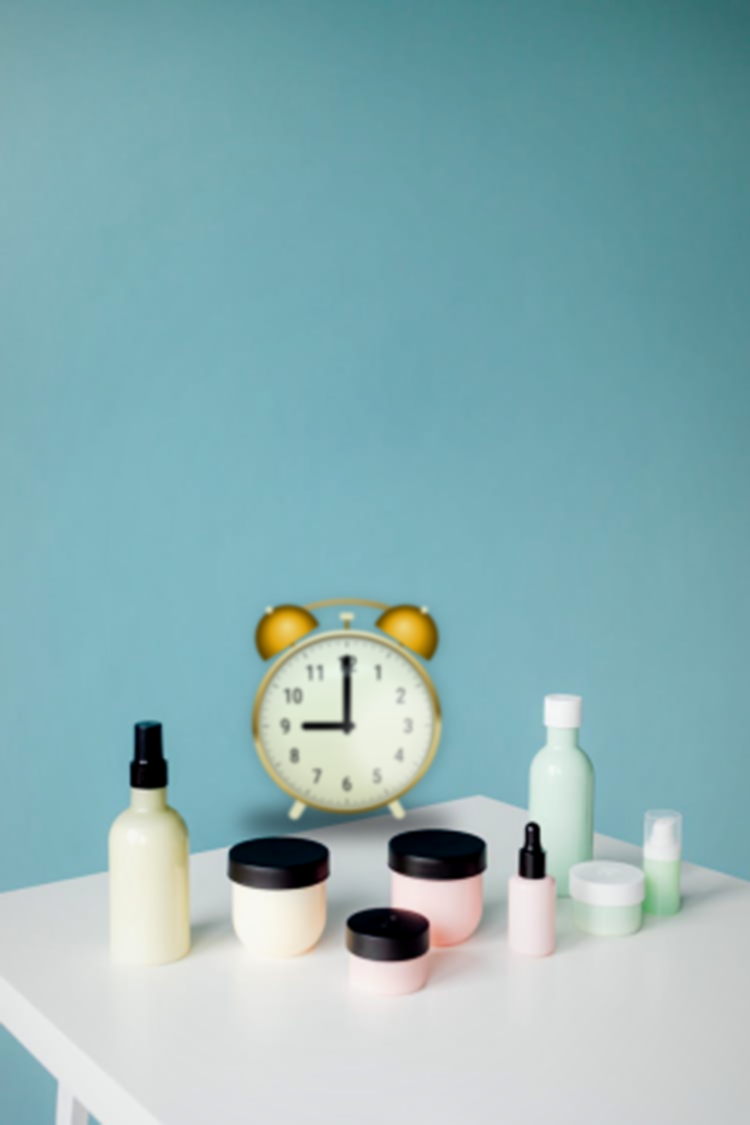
9:00
